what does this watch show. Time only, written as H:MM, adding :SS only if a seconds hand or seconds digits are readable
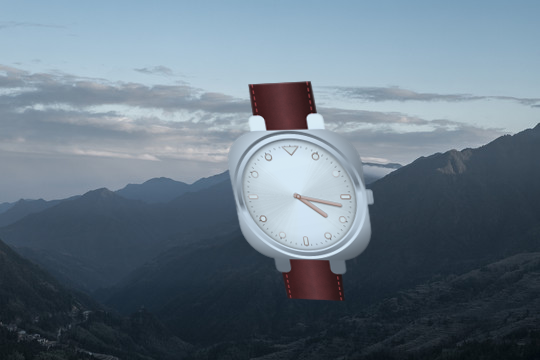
4:17
